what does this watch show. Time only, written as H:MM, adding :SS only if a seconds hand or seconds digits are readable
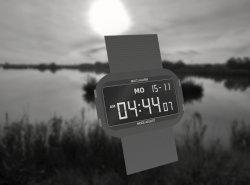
4:44:07
